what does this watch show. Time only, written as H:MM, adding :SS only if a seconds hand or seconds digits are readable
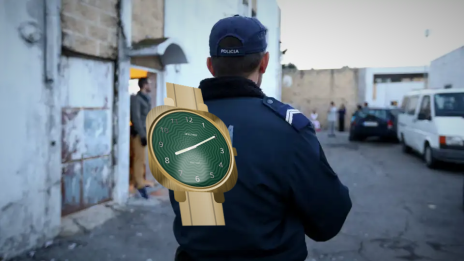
8:10
